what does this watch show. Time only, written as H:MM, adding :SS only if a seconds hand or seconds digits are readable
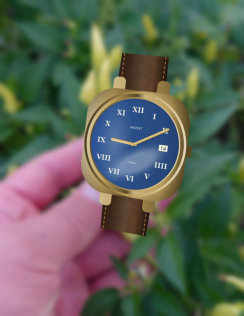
9:10
